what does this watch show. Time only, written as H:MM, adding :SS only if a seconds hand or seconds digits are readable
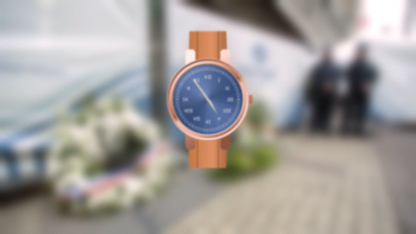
4:54
